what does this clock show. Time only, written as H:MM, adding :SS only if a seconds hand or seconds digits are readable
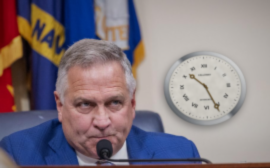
10:26
